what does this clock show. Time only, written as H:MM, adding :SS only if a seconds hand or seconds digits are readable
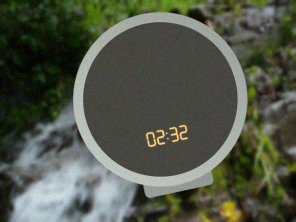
2:32
